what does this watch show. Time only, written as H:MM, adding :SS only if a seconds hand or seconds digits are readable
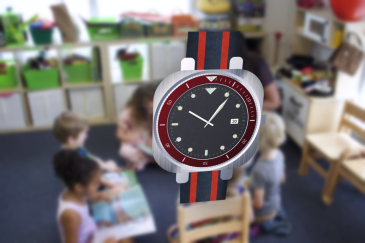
10:06
